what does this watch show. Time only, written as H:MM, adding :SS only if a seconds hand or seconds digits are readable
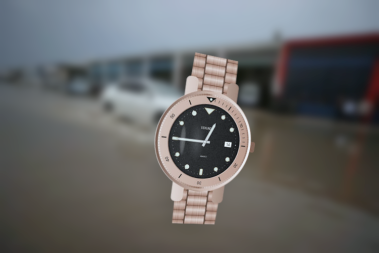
12:45
